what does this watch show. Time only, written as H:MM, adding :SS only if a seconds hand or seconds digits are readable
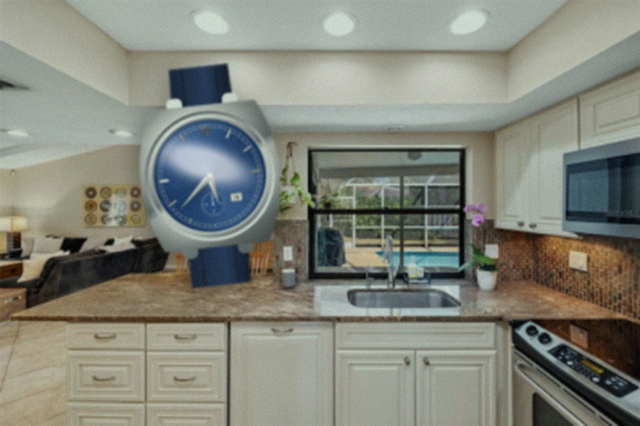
5:38
